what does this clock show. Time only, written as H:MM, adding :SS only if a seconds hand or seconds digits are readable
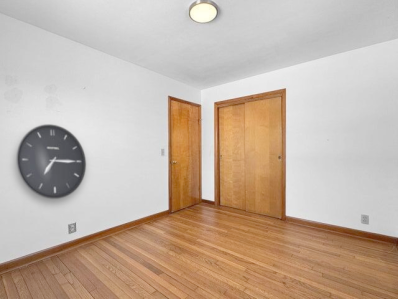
7:15
